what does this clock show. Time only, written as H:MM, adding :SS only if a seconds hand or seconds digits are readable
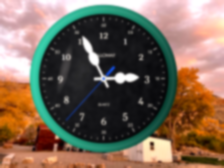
2:55:37
